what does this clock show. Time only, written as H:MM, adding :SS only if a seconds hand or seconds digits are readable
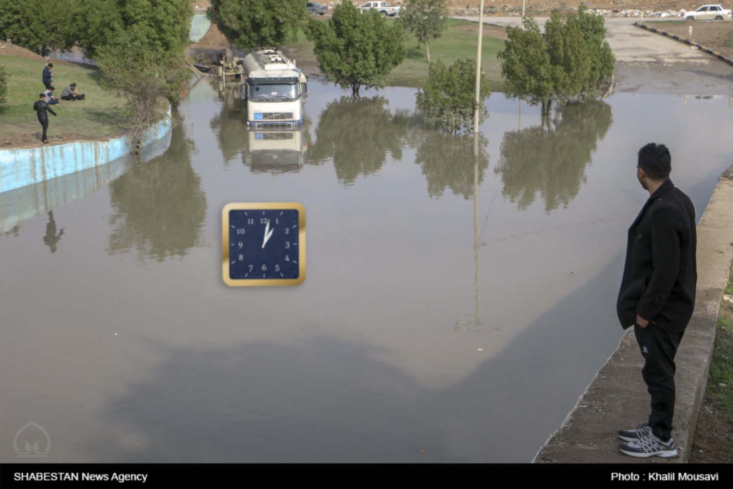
1:02
